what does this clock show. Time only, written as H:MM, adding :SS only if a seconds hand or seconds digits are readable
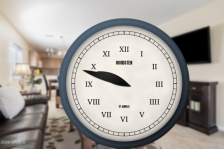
9:48
